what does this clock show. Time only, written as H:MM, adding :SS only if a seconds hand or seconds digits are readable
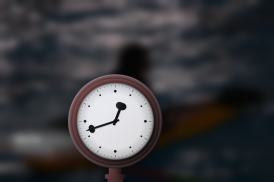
12:42
